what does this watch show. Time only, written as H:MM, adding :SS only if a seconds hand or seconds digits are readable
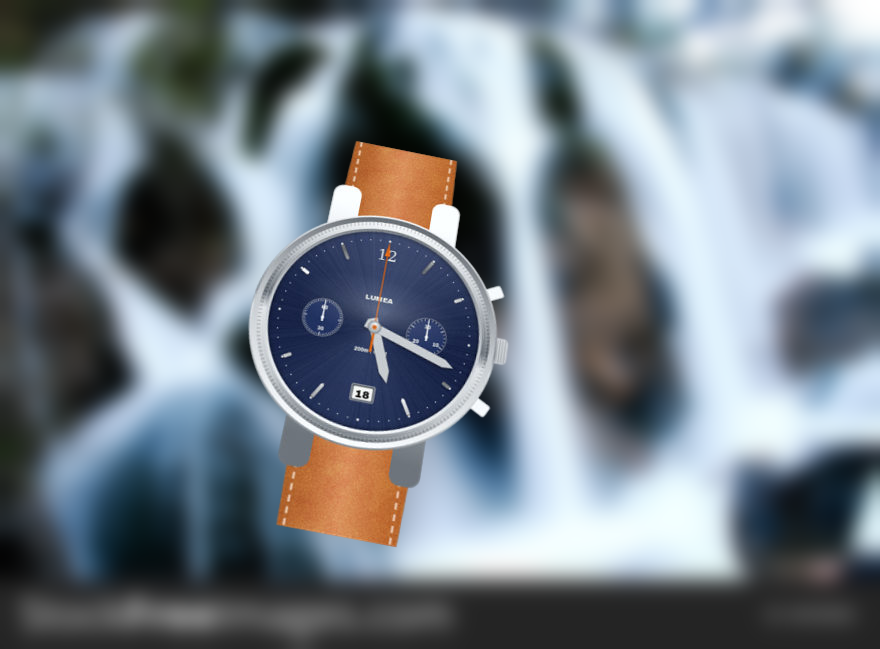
5:18
